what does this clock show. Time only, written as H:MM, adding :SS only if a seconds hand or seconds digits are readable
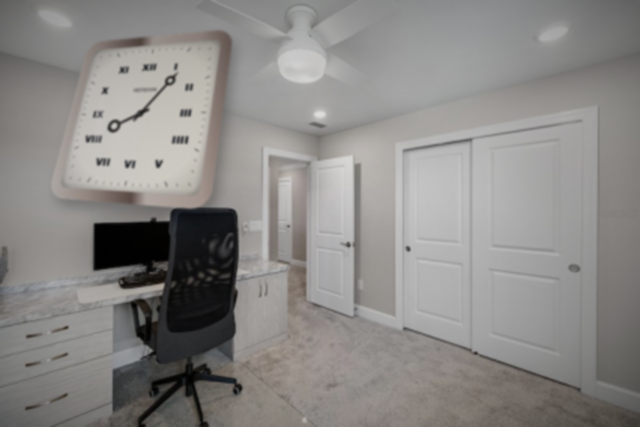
8:06
